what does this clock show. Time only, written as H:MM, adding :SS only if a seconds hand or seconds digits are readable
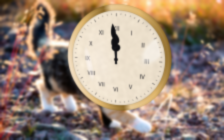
11:59
